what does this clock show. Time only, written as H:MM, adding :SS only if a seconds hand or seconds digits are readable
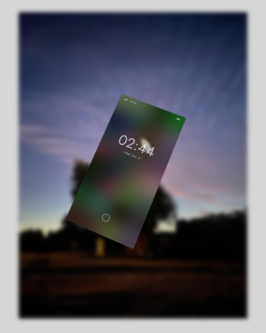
2:44
